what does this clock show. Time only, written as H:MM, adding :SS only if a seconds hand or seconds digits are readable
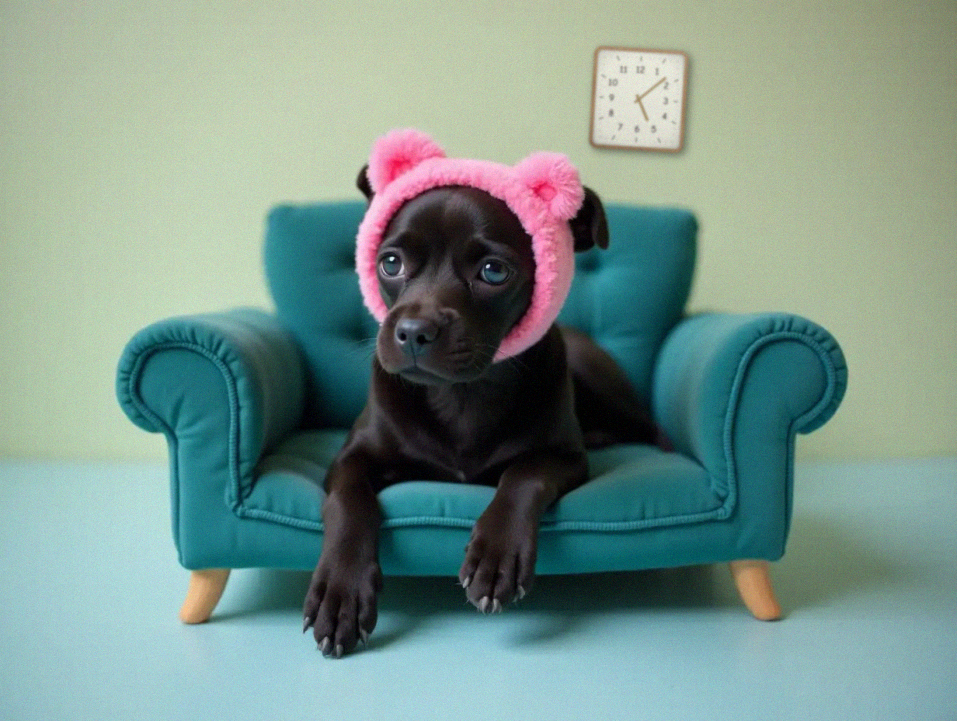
5:08
